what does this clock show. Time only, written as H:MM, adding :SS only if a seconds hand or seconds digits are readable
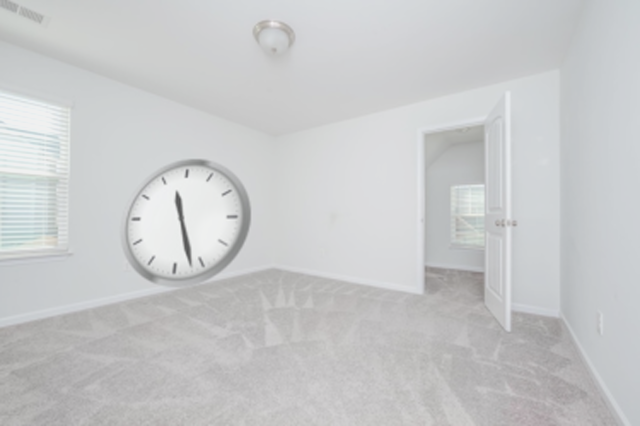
11:27
